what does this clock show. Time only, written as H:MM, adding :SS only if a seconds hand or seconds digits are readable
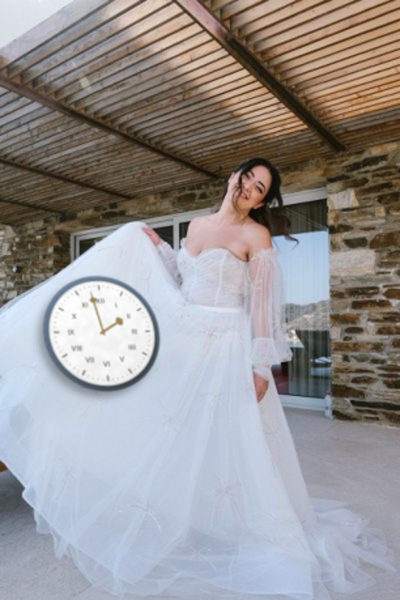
1:58
